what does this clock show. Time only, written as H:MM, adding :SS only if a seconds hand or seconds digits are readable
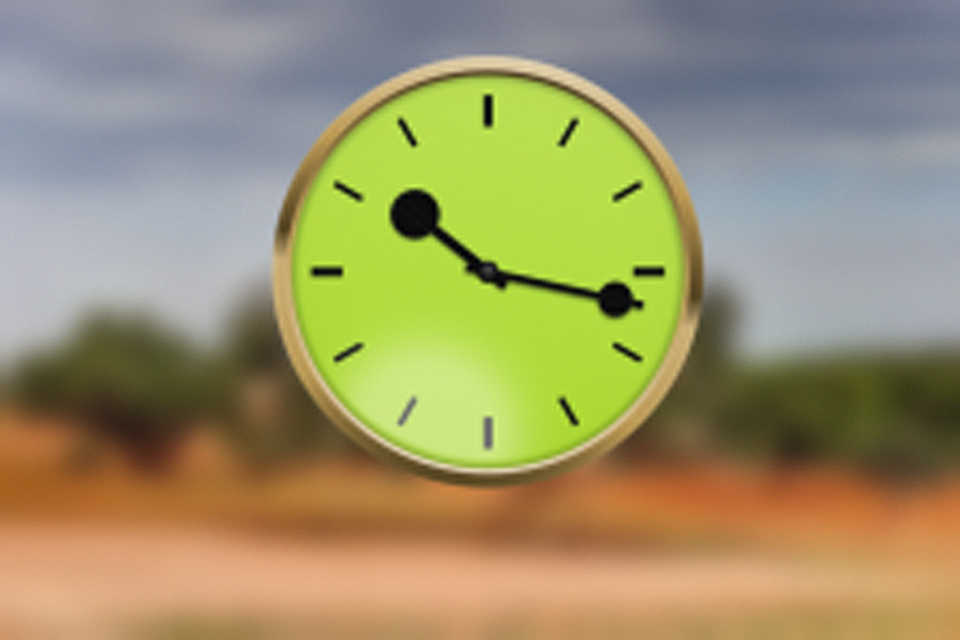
10:17
